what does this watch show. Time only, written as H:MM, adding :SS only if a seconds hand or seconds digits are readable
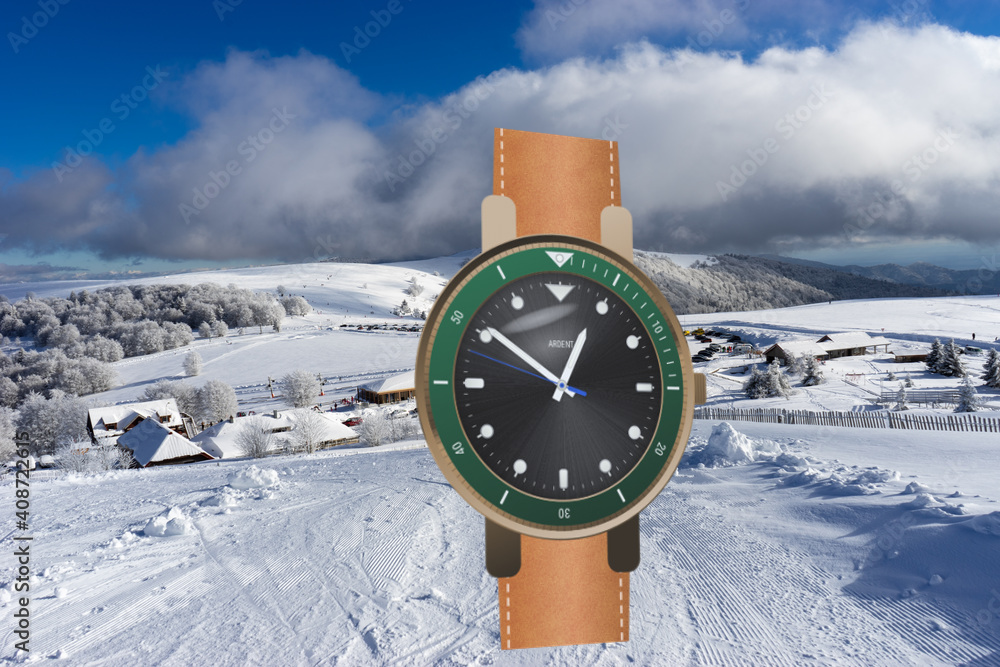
12:50:48
